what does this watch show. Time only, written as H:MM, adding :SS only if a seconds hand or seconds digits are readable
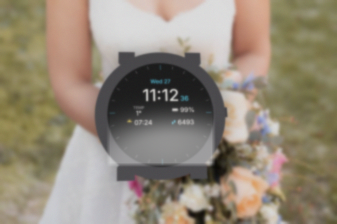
11:12
